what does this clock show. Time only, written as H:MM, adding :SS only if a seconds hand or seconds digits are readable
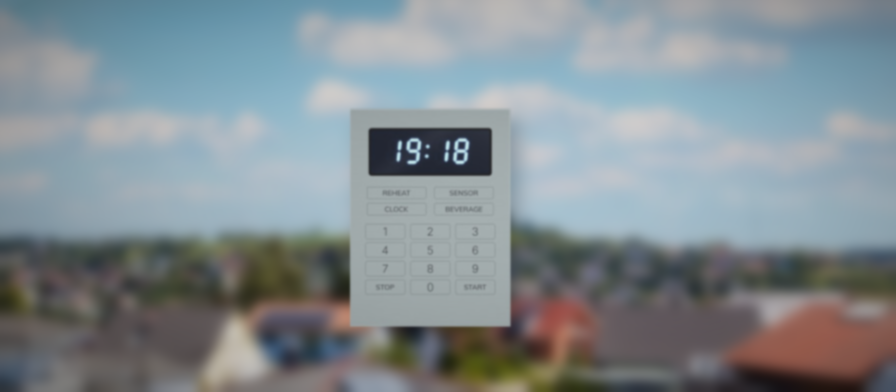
19:18
